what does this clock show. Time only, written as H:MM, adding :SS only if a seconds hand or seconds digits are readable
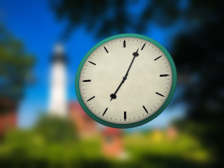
7:04
